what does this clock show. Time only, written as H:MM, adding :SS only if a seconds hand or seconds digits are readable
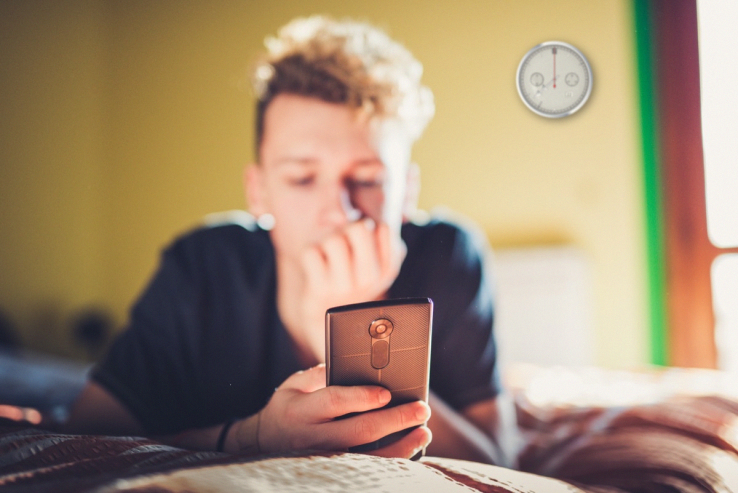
7:38
